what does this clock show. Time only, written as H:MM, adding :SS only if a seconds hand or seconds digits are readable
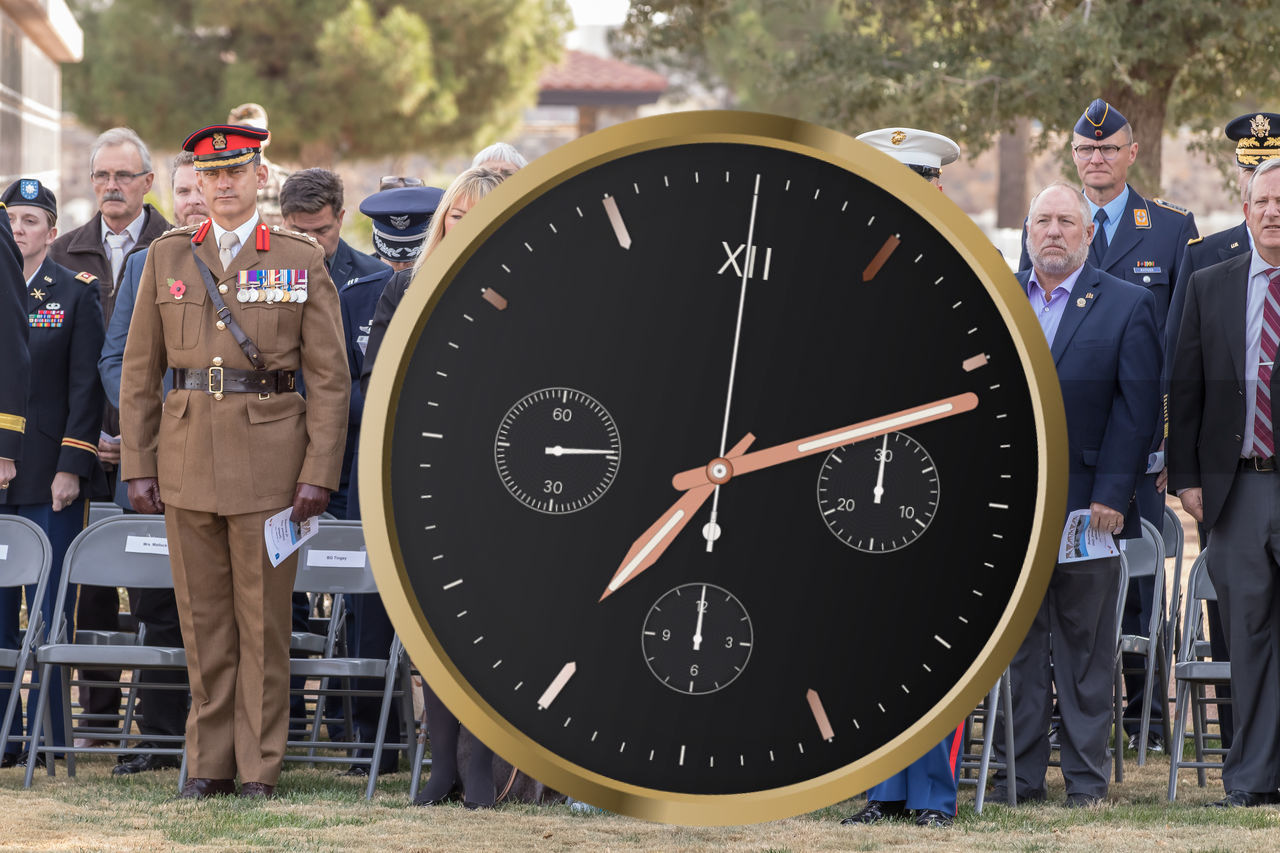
7:11:14
